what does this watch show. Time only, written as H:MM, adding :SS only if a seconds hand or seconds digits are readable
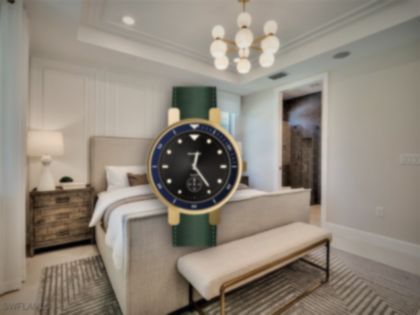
12:24
